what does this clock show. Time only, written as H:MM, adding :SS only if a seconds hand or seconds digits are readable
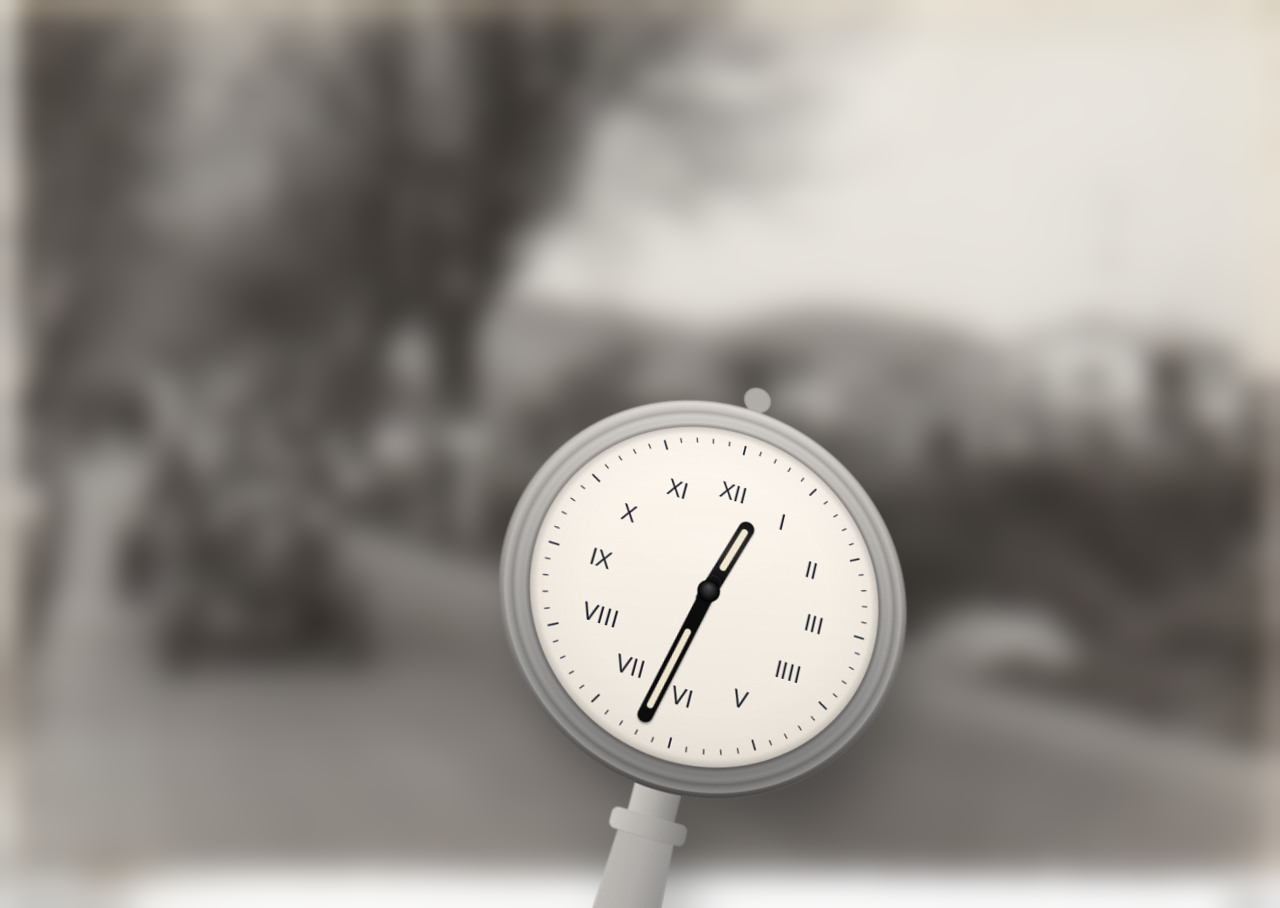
12:32
